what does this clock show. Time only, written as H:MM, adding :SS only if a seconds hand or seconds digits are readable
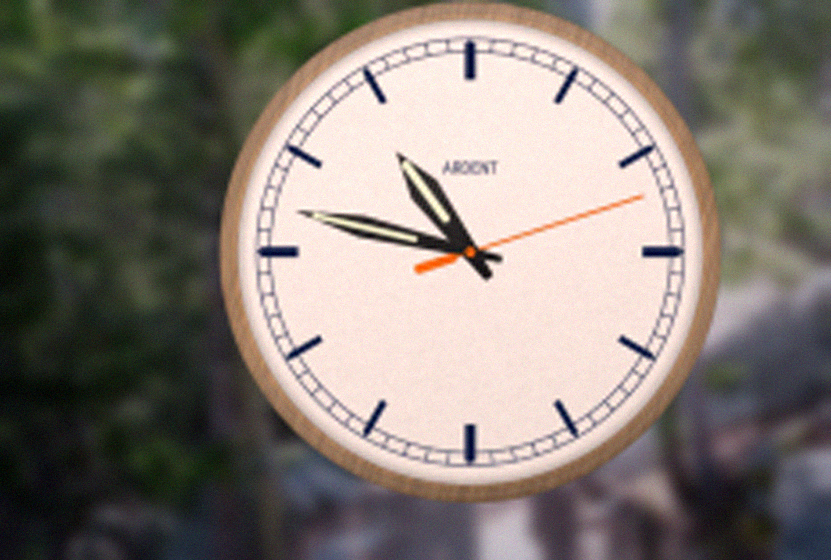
10:47:12
